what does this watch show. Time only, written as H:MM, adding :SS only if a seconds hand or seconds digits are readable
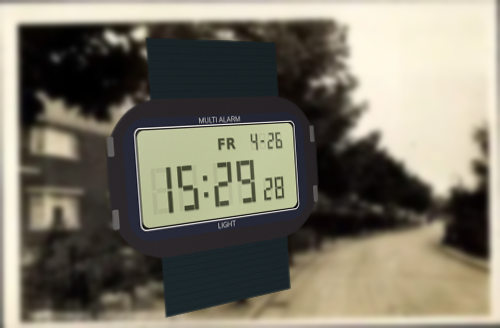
15:29:28
